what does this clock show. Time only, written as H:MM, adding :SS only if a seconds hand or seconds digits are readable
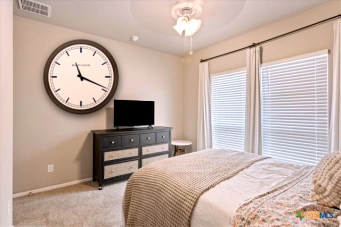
11:19
